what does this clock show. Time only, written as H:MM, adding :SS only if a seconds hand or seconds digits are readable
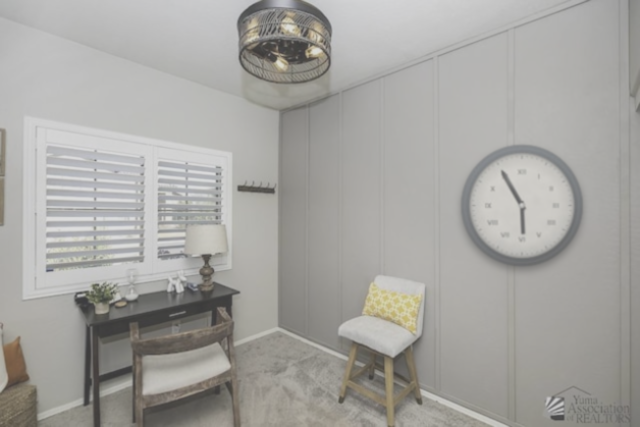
5:55
